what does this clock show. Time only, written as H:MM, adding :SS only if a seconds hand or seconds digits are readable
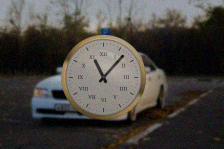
11:07
